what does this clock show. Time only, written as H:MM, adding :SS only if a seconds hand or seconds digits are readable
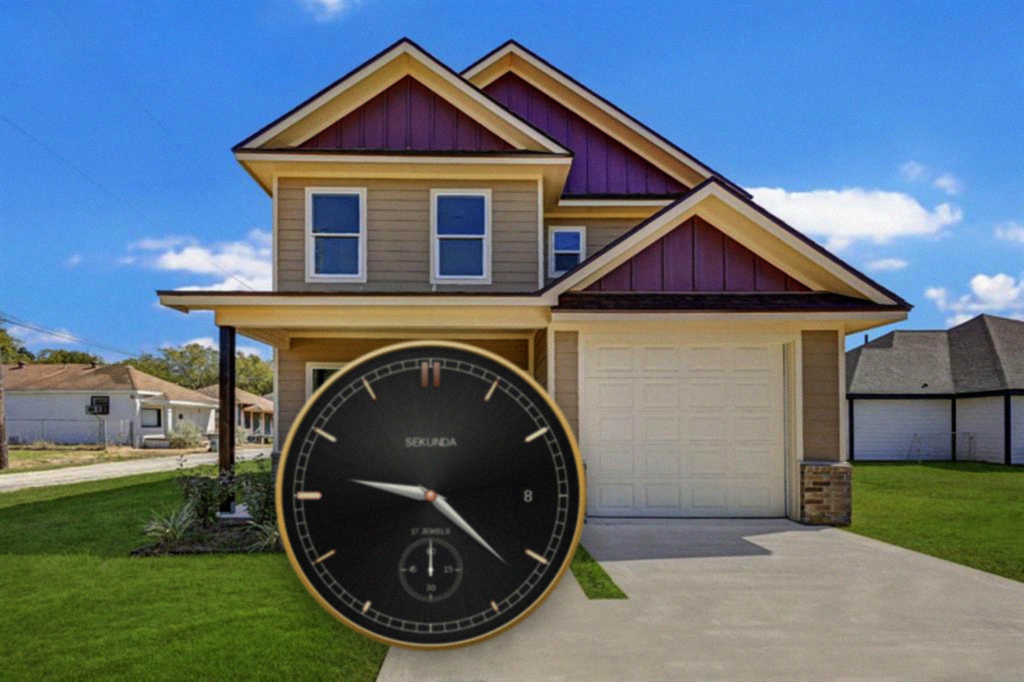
9:22
